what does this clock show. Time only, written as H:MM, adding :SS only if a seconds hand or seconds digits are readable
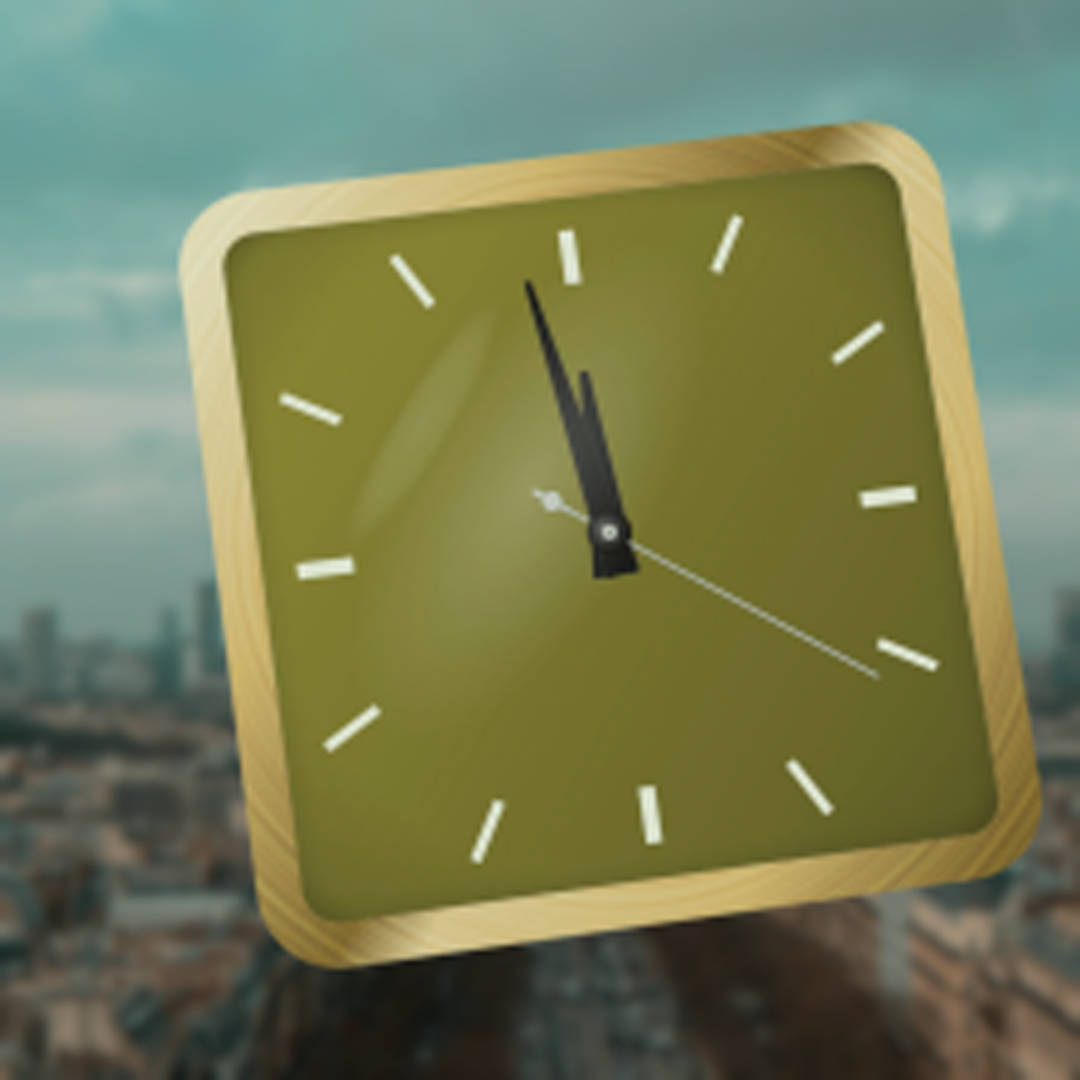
11:58:21
